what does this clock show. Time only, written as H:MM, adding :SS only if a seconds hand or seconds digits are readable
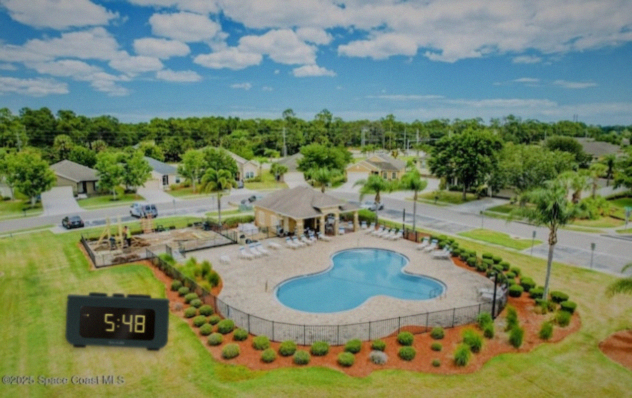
5:48
